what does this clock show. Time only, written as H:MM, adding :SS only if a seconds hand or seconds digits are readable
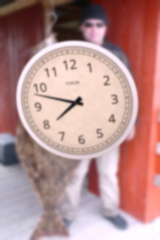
7:48
